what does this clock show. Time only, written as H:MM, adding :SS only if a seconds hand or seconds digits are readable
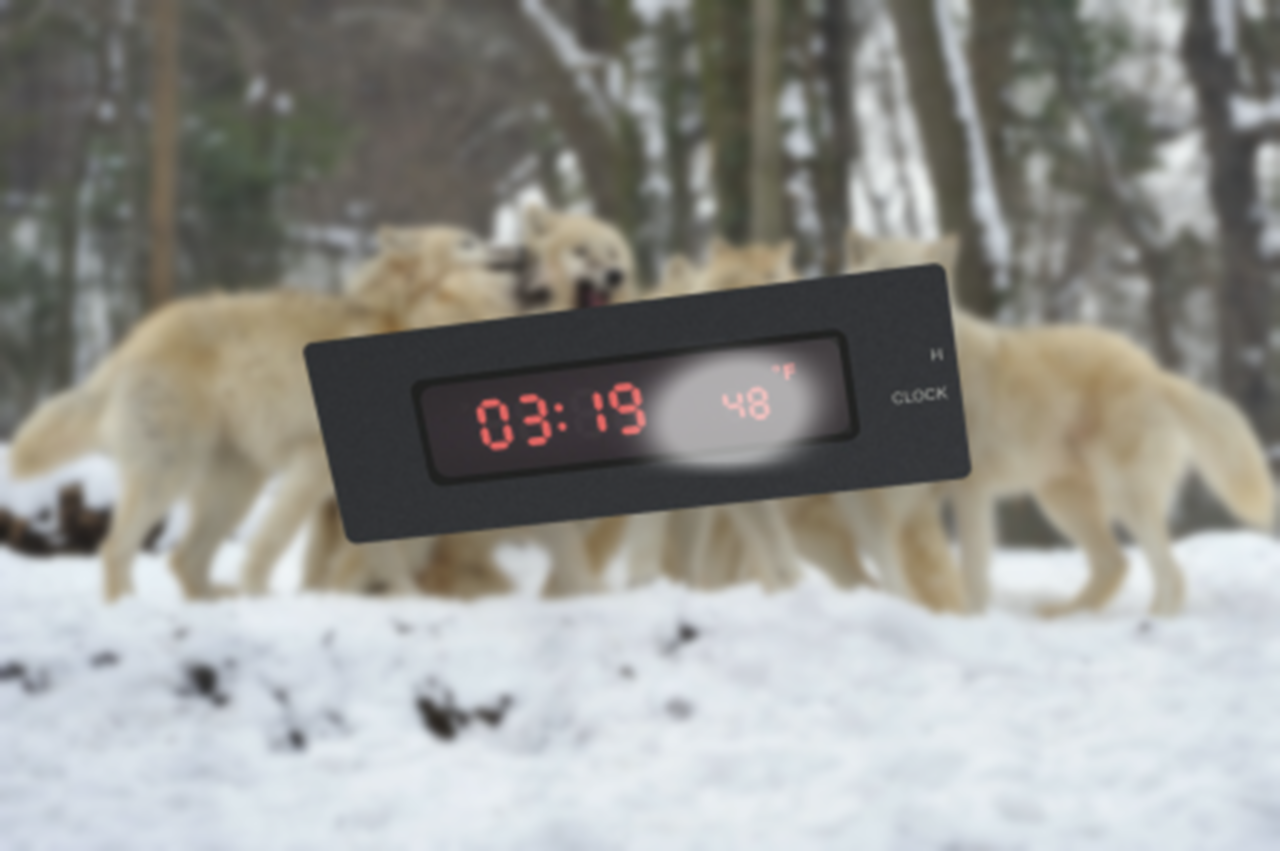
3:19
